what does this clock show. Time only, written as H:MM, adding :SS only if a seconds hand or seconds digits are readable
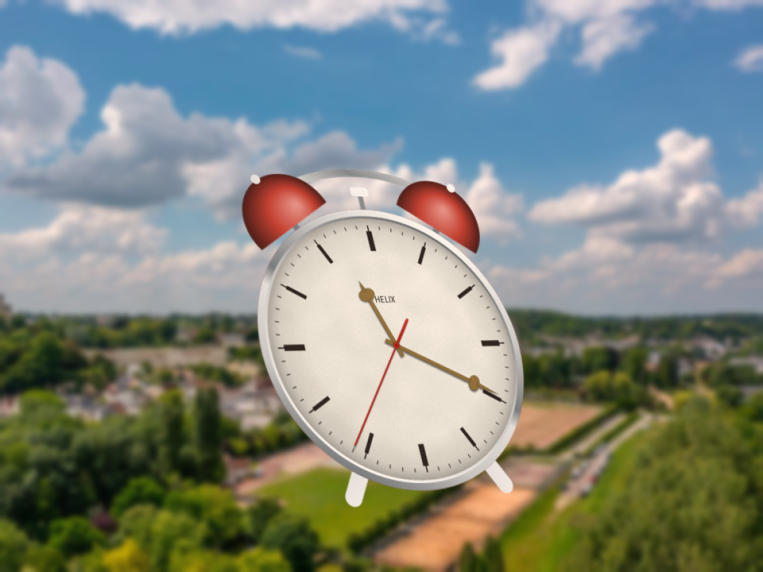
11:19:36
